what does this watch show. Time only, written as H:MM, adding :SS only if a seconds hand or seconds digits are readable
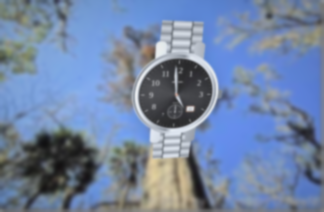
4:59
